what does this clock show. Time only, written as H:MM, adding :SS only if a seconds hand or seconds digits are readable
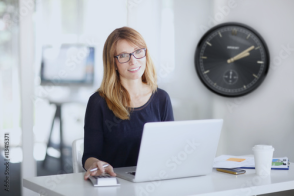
2:09
